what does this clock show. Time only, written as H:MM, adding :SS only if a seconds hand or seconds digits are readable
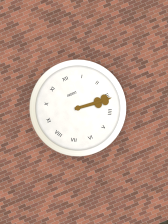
3:16
